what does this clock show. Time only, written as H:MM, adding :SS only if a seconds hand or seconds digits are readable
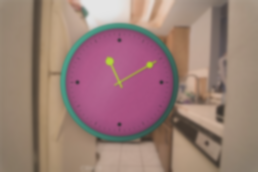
11:10
